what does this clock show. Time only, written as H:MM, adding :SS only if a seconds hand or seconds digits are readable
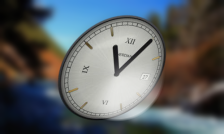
11:05
